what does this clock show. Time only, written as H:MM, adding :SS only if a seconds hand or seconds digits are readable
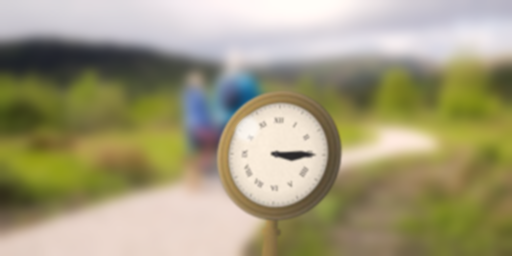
3:15
